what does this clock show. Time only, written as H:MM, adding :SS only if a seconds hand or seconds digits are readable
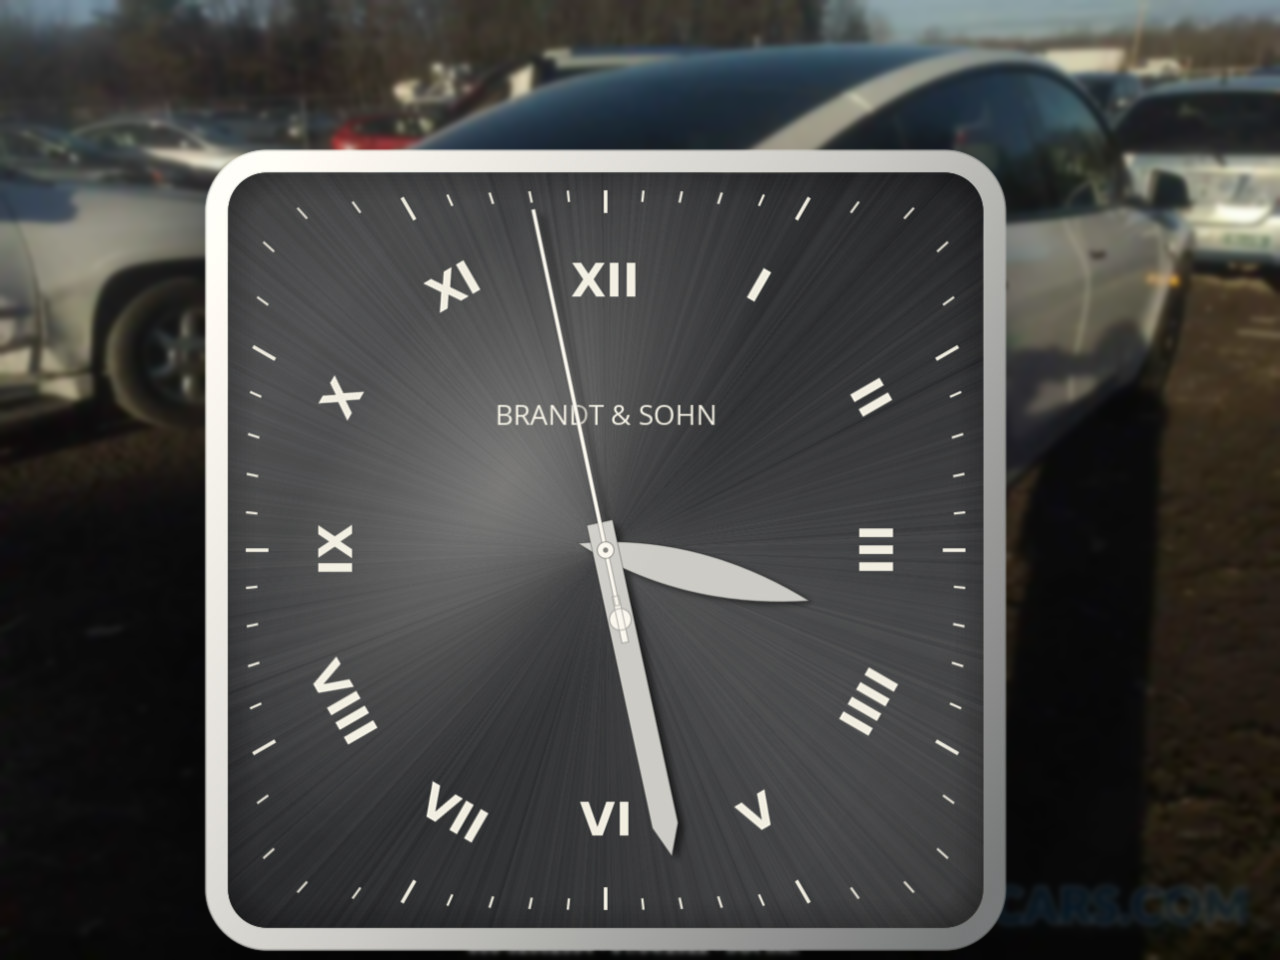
3:27:58
